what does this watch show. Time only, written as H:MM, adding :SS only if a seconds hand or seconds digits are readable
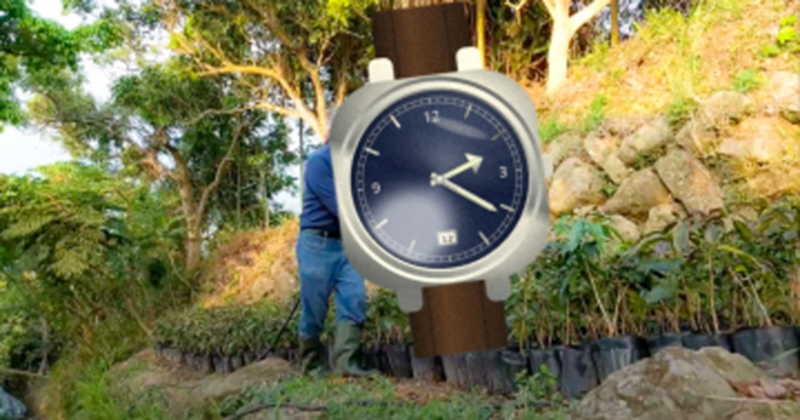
2:21
